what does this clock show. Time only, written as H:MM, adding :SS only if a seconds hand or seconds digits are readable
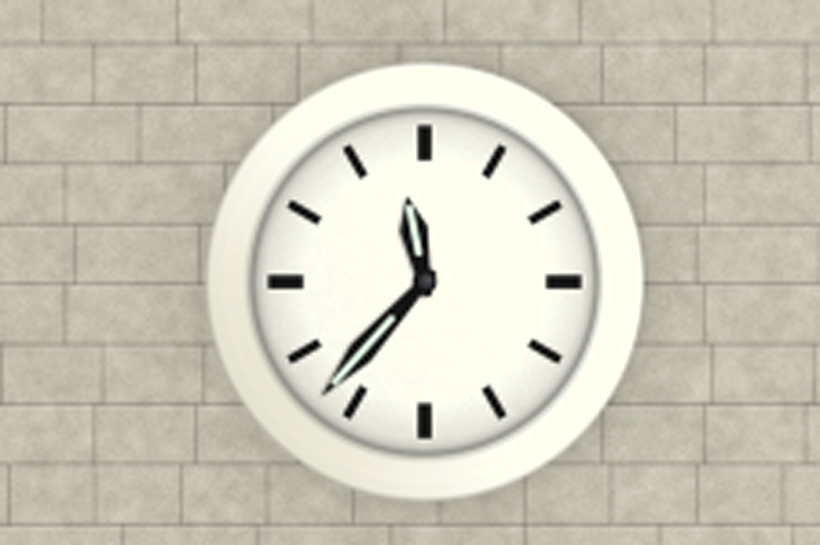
11:37
